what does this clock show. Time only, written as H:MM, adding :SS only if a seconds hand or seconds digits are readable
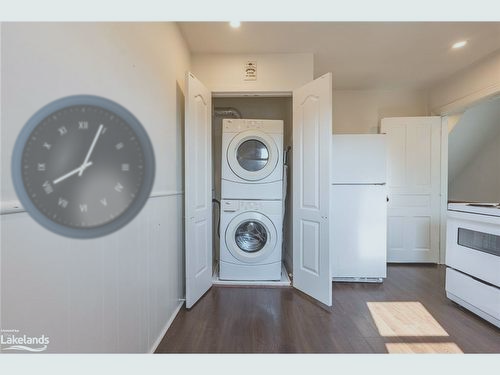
8:04
